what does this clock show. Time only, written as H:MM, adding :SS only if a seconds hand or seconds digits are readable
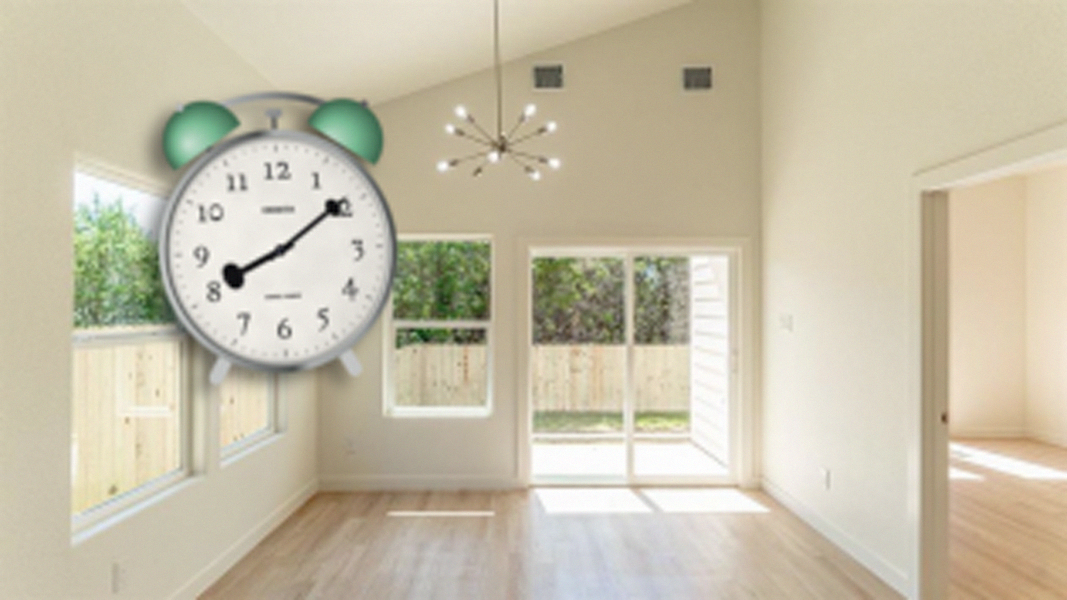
8:09
